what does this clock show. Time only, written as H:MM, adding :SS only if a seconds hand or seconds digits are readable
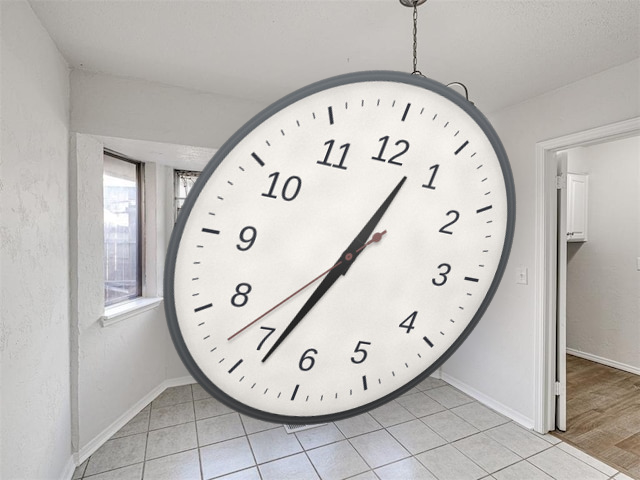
12:33:37
